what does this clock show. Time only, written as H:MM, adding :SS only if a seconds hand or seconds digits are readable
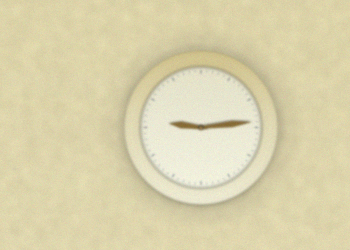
9:14
